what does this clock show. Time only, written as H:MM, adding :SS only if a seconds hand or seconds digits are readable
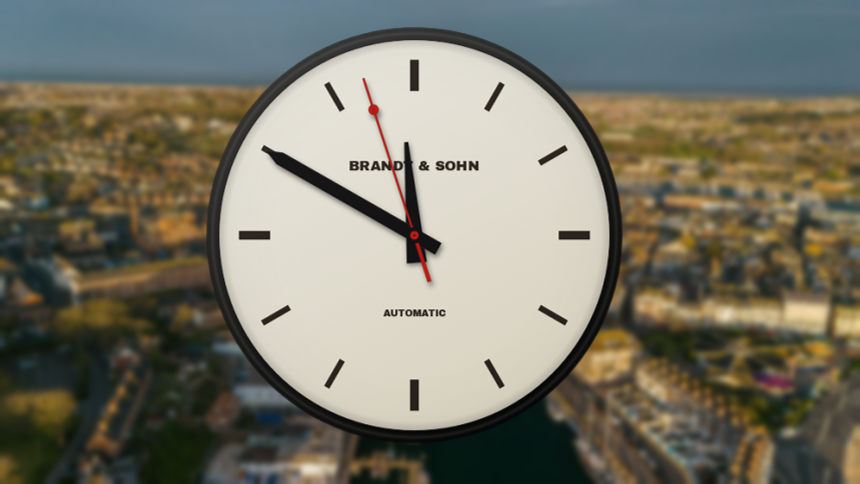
11:49:57
